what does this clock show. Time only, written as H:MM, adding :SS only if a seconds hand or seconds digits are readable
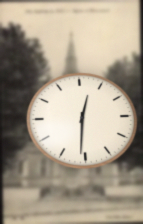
12:31
